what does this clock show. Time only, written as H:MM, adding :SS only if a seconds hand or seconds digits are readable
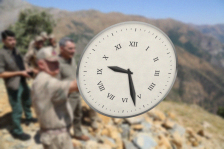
9:27
